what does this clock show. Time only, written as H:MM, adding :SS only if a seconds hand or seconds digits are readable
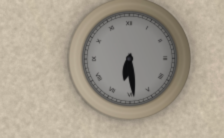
6:29
